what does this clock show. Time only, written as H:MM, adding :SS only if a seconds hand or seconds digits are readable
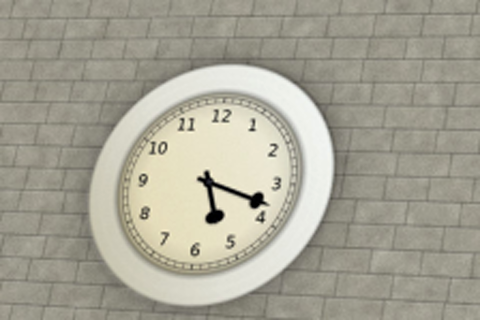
5:18
